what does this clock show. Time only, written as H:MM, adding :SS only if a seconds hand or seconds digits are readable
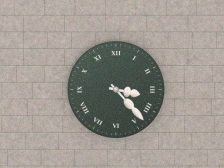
3:23
